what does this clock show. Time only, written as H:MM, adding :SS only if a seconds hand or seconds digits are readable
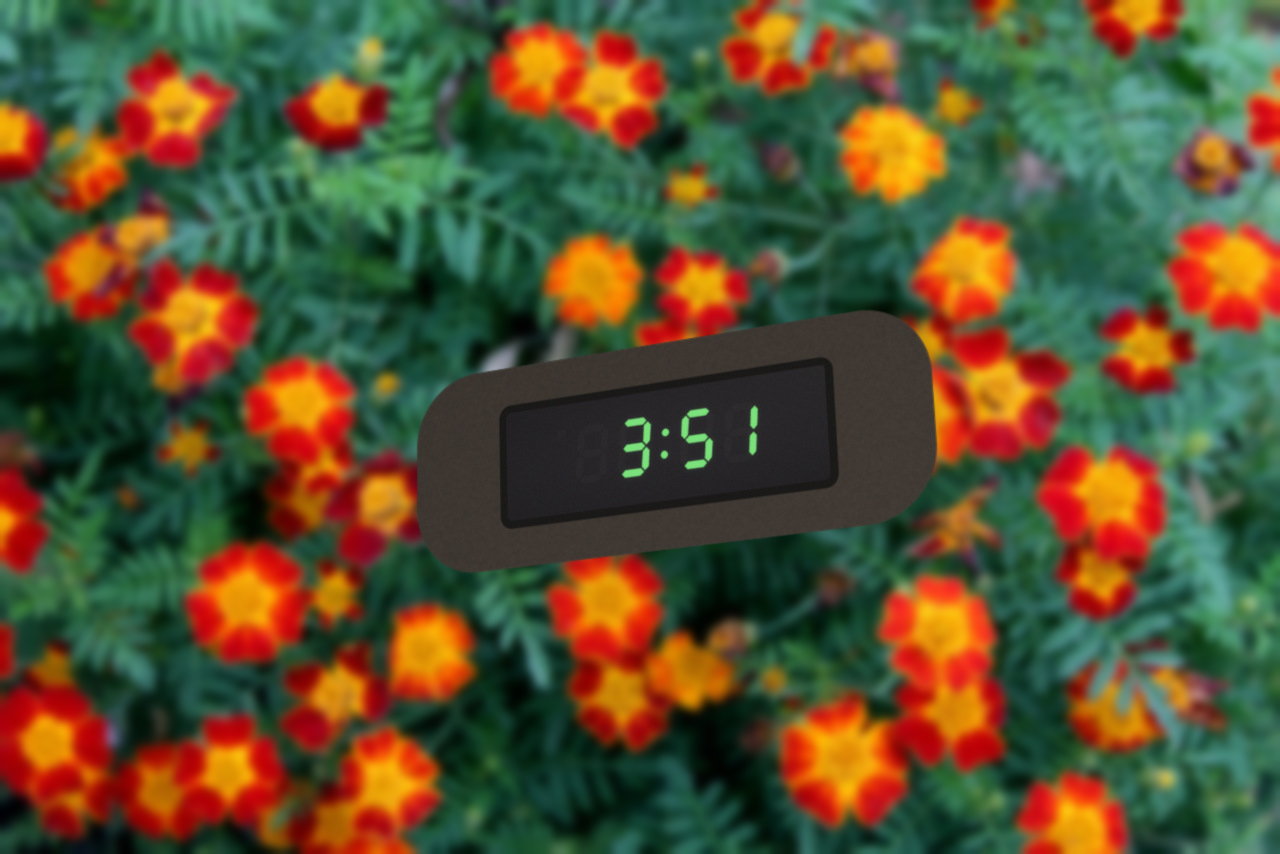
3:51
